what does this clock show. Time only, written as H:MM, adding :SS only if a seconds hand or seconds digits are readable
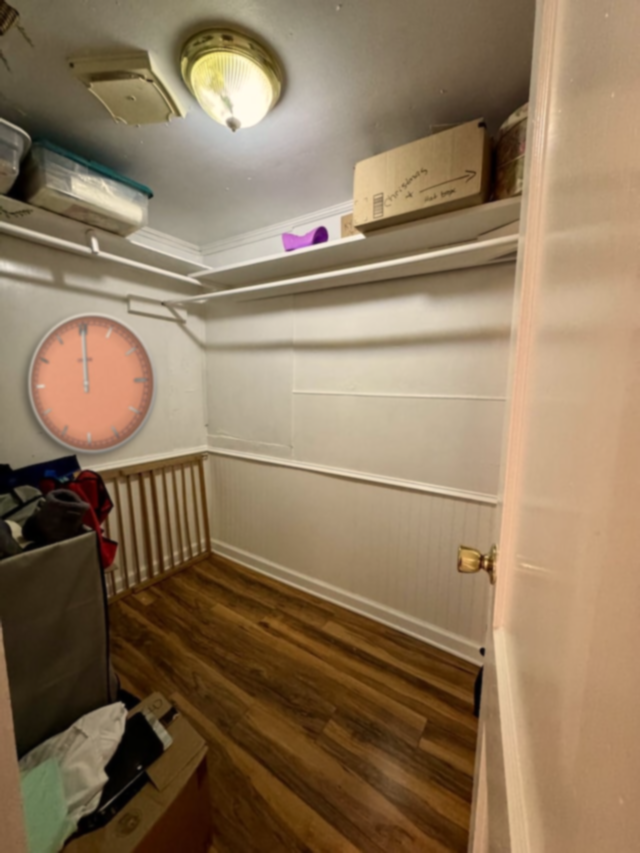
12:00
